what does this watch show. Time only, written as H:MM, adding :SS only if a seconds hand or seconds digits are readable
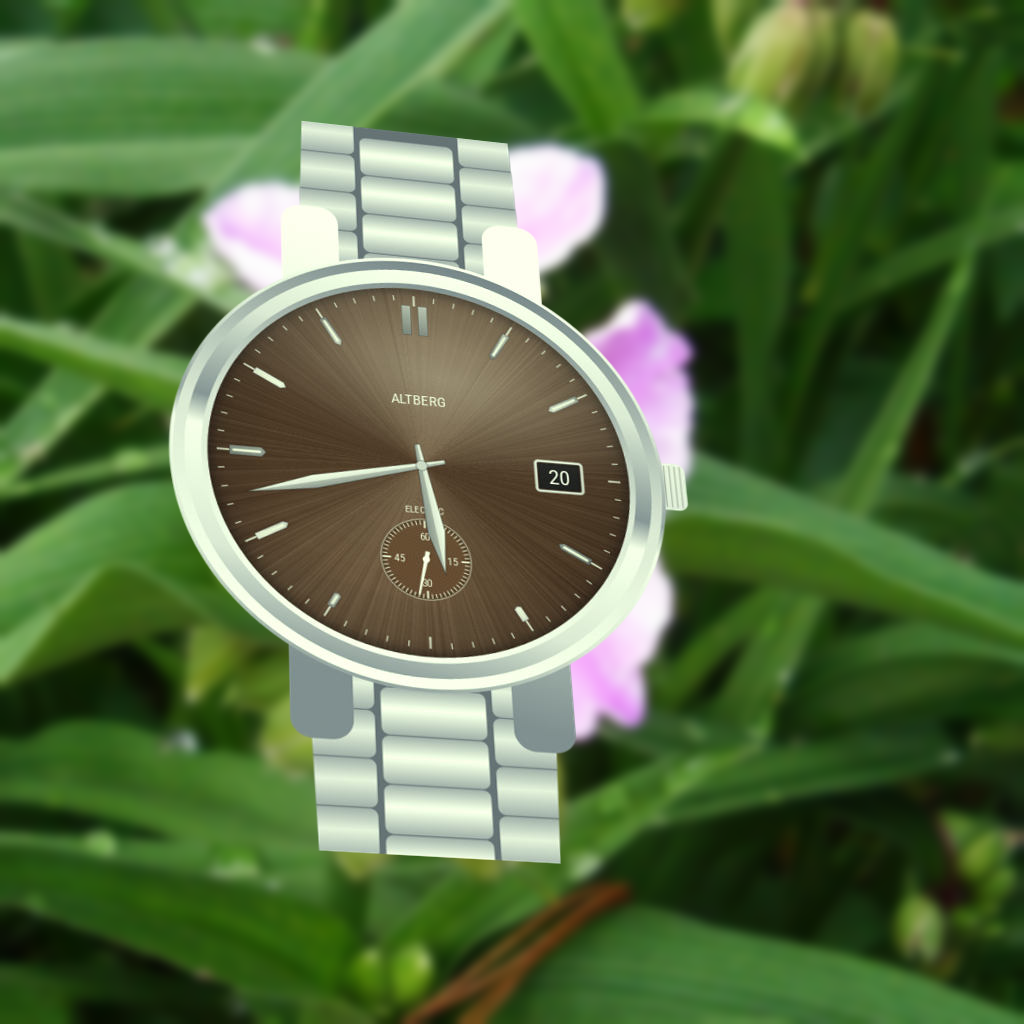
5:42:32
